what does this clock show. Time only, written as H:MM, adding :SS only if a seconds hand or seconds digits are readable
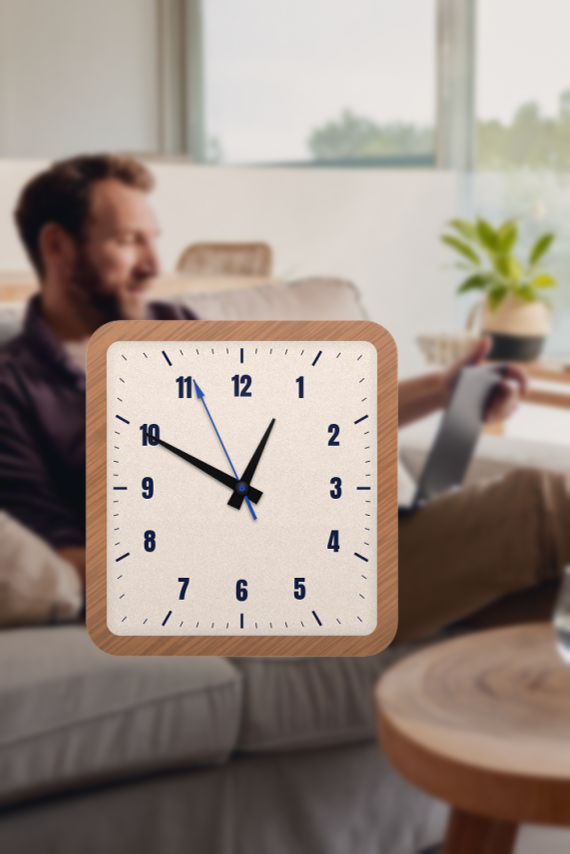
12:49:56
